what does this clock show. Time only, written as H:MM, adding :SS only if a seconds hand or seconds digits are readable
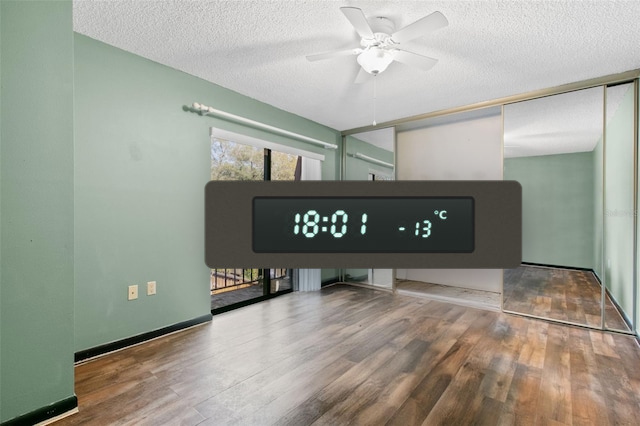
18:01
